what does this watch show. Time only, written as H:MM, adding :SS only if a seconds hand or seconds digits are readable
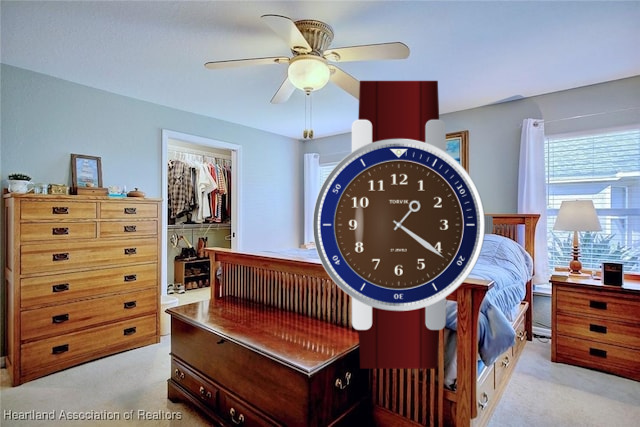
1:21
